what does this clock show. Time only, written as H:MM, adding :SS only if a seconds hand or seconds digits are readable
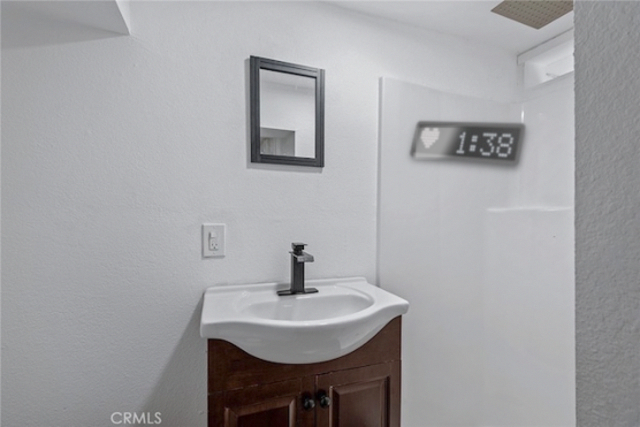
1:38
